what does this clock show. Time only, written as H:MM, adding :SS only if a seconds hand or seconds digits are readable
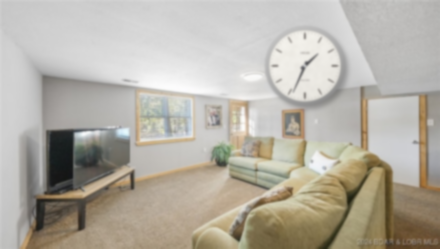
1:34
